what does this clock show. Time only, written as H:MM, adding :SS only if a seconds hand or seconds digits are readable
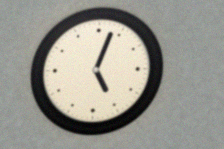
5:03
